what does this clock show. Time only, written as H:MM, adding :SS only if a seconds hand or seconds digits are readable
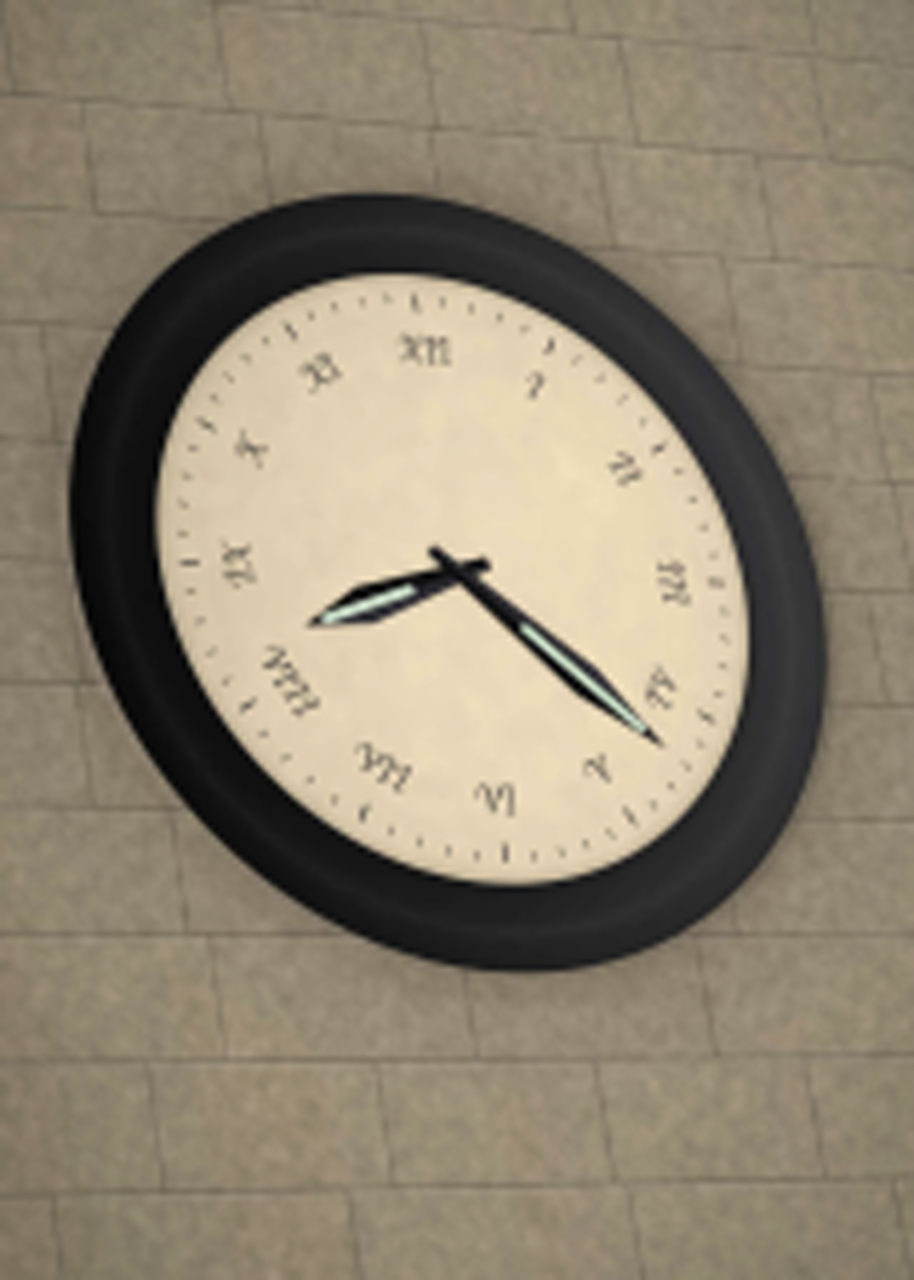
8:22
